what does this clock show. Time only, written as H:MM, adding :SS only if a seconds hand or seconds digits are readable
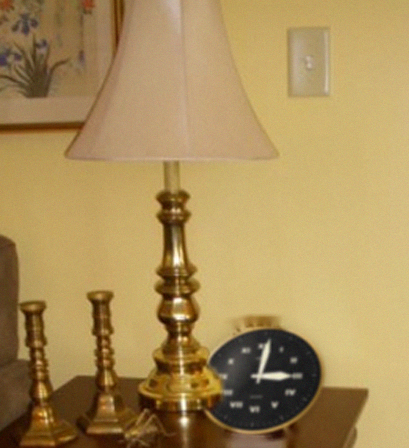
3:01
